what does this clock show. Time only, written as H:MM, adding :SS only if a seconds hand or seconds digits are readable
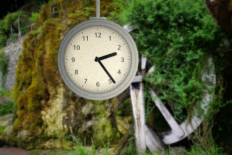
2:24
